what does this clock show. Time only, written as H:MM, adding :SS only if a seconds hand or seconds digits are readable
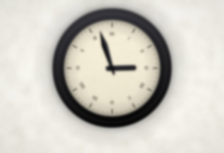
2:57
